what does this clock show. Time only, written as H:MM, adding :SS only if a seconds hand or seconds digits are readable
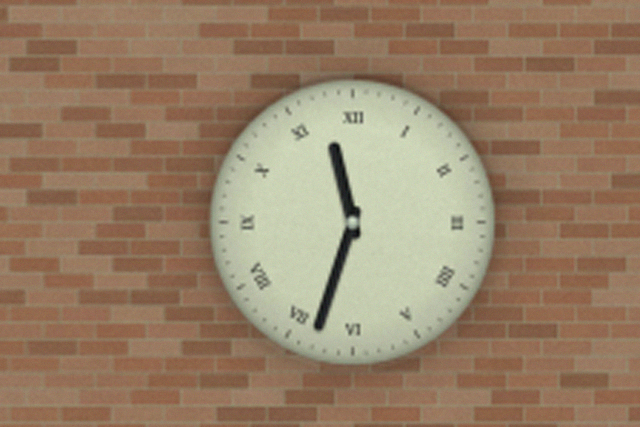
11:33
